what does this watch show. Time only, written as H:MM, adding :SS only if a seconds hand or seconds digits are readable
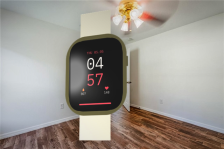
4:57
